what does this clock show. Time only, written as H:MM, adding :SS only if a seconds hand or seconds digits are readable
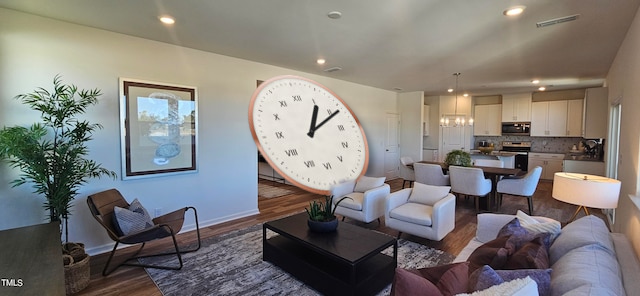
1:11
